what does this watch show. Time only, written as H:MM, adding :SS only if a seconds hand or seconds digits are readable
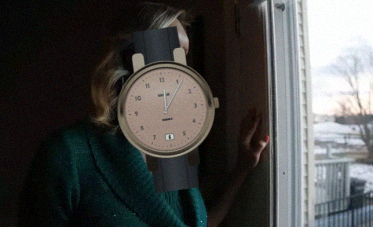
12:06
